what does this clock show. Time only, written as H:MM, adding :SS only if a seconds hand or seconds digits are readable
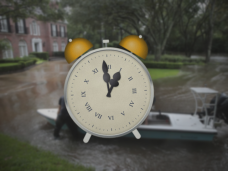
12:59
